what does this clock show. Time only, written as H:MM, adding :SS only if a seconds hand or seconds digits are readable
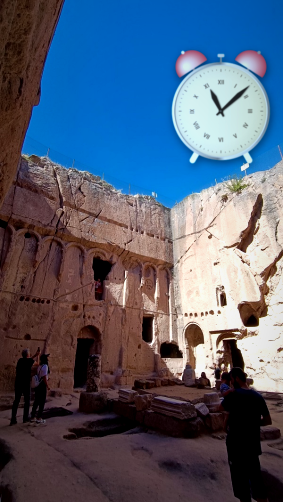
11:08
